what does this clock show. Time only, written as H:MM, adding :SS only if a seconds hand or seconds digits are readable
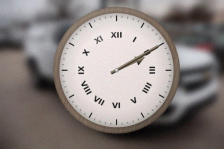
2:10
